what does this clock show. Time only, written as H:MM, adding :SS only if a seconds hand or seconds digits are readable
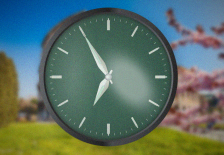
6:55
